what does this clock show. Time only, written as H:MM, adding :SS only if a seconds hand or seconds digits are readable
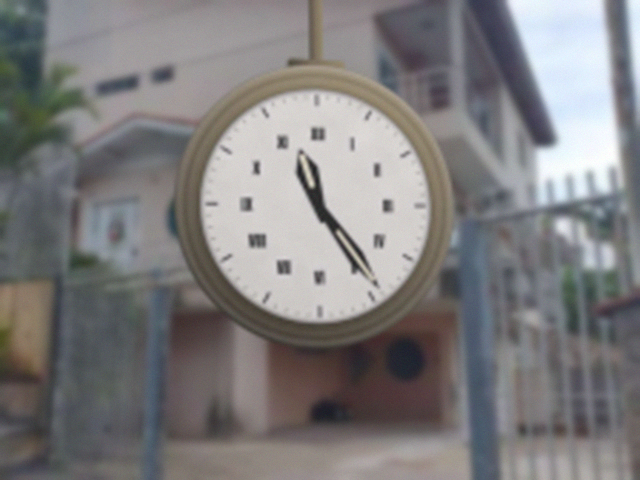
11:24
